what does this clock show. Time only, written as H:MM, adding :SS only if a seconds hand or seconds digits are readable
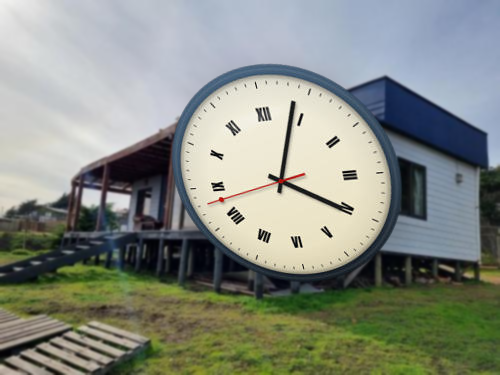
4:03:43
